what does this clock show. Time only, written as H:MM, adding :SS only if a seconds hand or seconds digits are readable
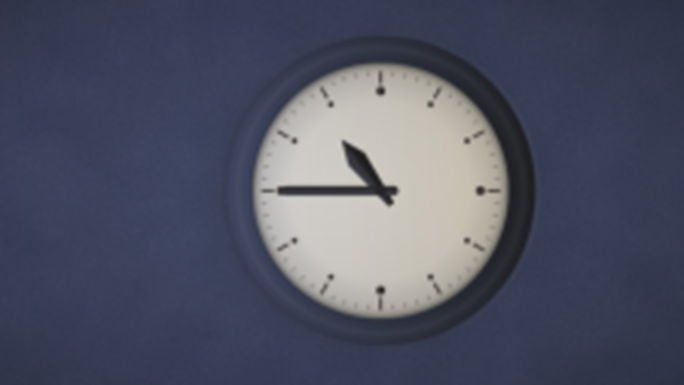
10:45
